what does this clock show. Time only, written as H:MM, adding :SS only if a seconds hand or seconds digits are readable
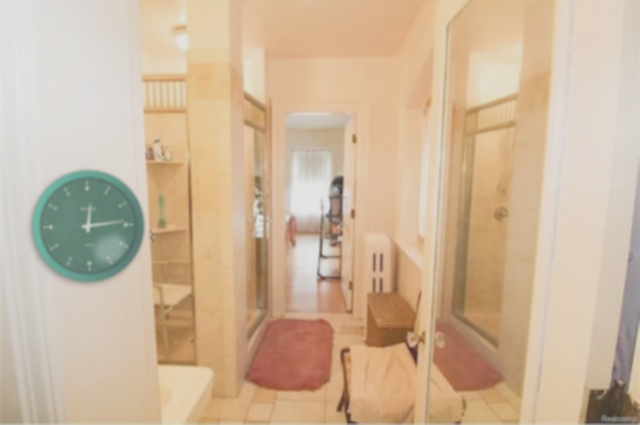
12:14
